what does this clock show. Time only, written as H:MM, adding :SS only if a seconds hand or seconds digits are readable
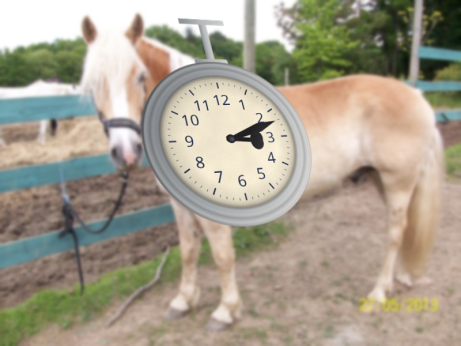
3:12
